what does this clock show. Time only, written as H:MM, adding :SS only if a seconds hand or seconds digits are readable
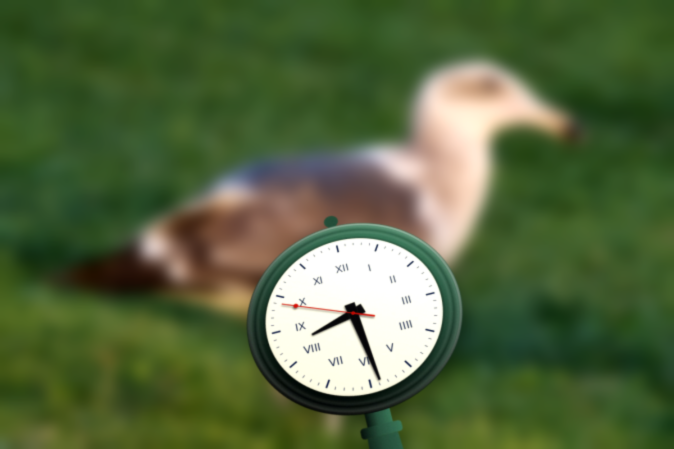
8:28:49
